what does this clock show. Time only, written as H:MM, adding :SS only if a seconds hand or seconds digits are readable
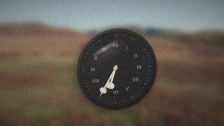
6:35
